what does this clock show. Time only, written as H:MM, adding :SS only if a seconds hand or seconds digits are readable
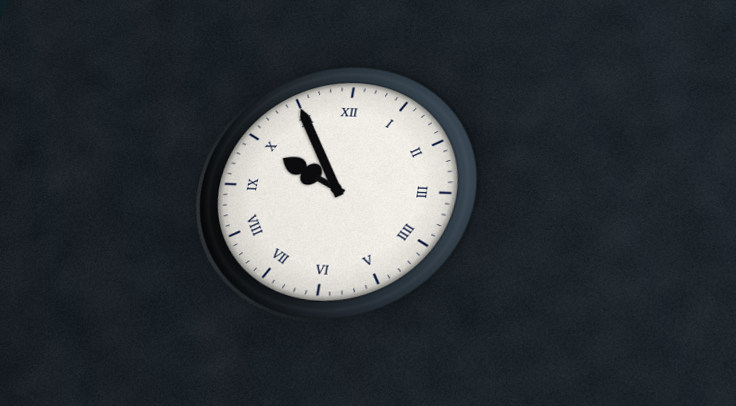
9:55
